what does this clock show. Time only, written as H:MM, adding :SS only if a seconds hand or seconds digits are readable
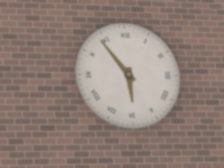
5:54
